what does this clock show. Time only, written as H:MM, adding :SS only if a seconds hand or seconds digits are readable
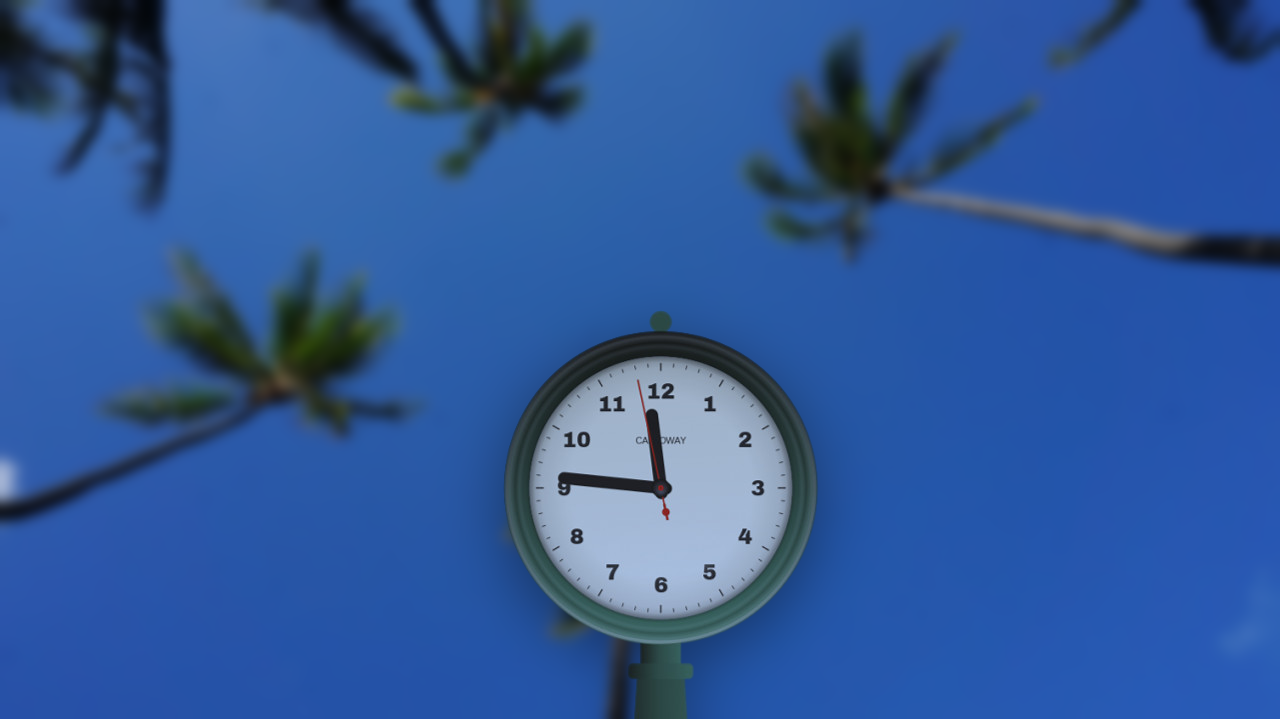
11:45:58
